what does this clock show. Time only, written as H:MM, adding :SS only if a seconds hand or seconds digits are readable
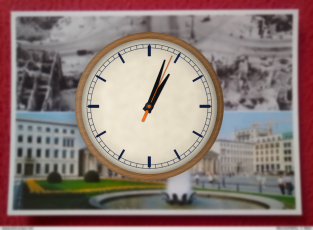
1:03:04
